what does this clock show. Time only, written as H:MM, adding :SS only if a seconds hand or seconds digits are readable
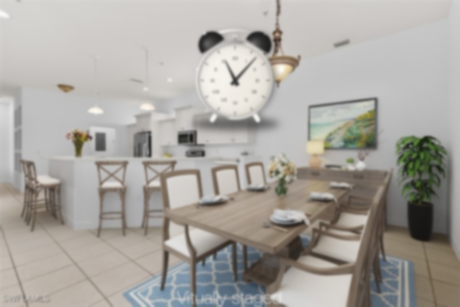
11:07
